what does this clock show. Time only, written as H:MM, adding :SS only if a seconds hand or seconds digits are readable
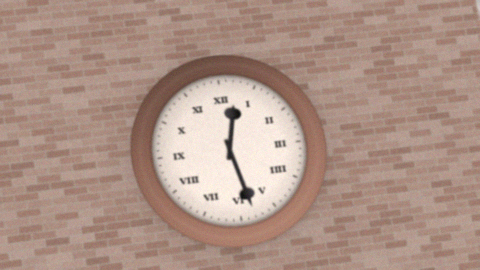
12:28
